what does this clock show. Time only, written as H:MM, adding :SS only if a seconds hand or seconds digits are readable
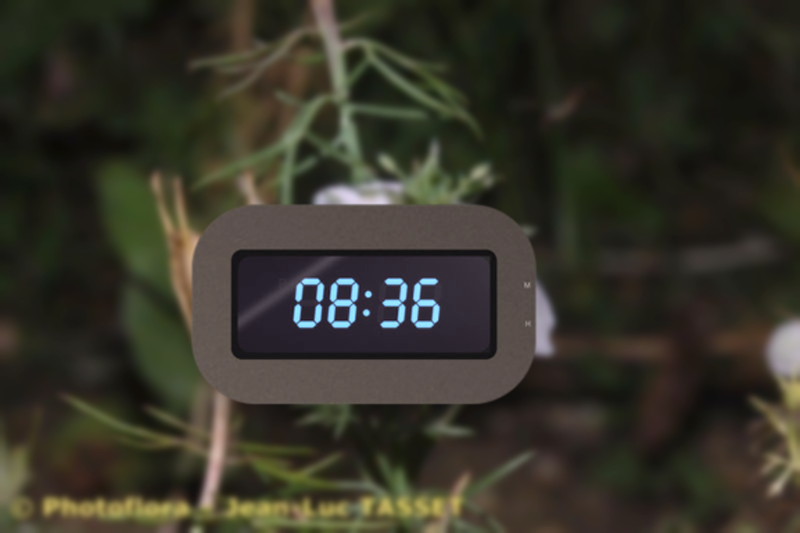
8:36
